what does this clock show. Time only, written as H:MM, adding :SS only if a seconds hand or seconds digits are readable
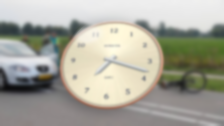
7:18
